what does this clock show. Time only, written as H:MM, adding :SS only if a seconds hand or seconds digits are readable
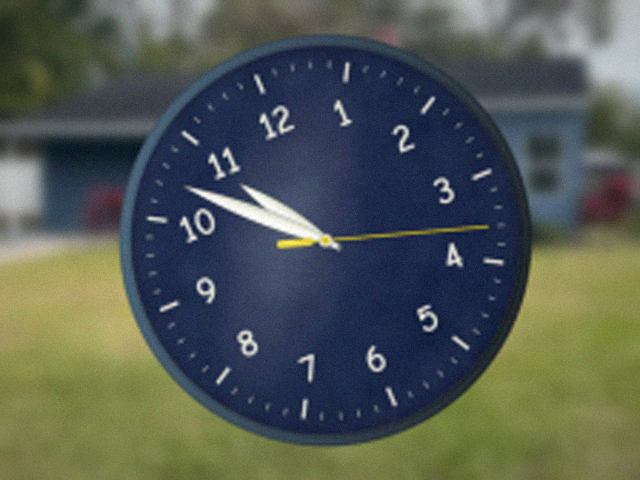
10:52:18
